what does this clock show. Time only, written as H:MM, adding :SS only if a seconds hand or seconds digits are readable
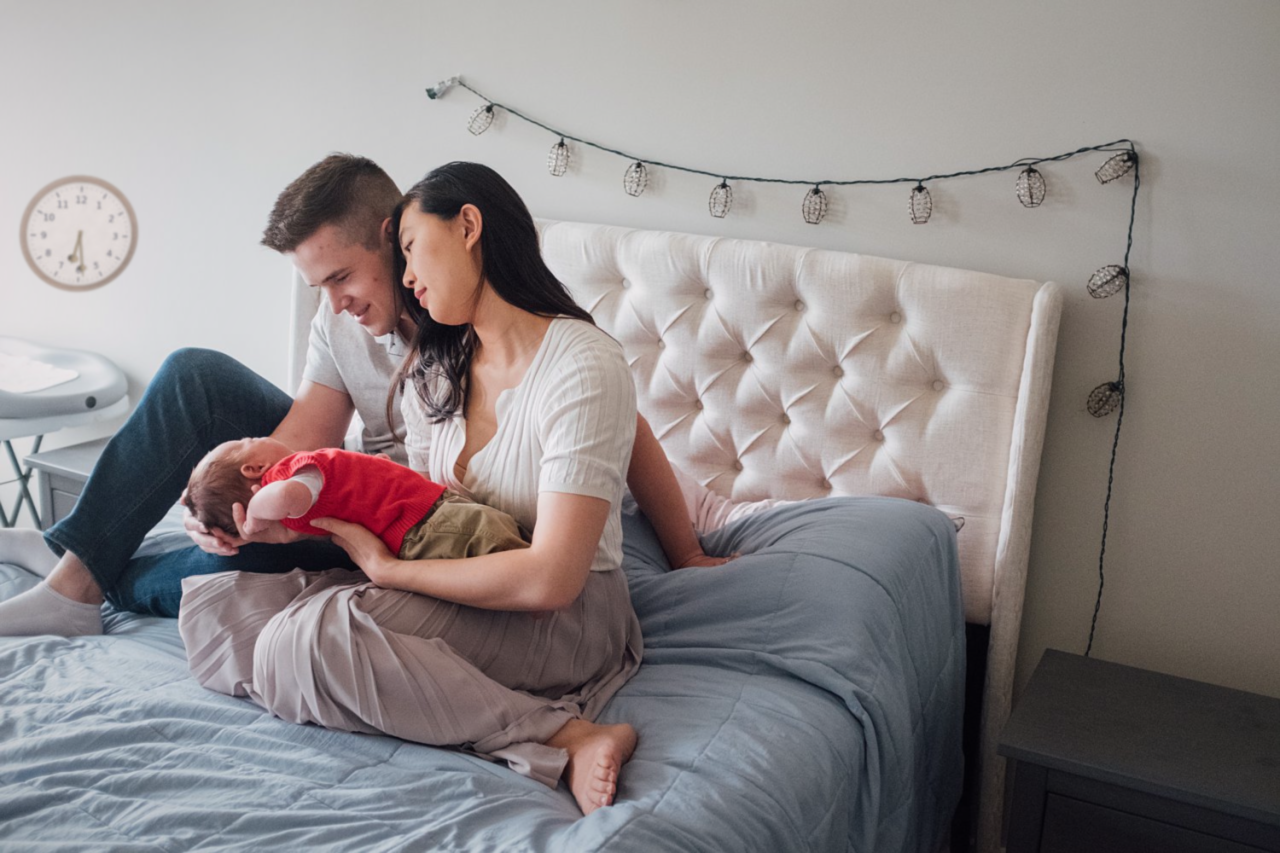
6:29
